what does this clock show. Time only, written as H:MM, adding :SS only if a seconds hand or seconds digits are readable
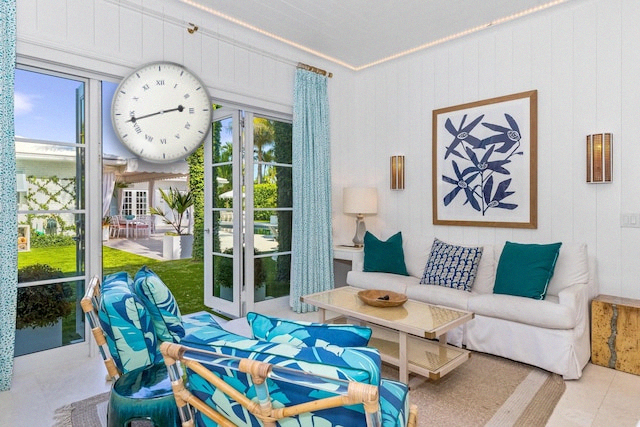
2:43
